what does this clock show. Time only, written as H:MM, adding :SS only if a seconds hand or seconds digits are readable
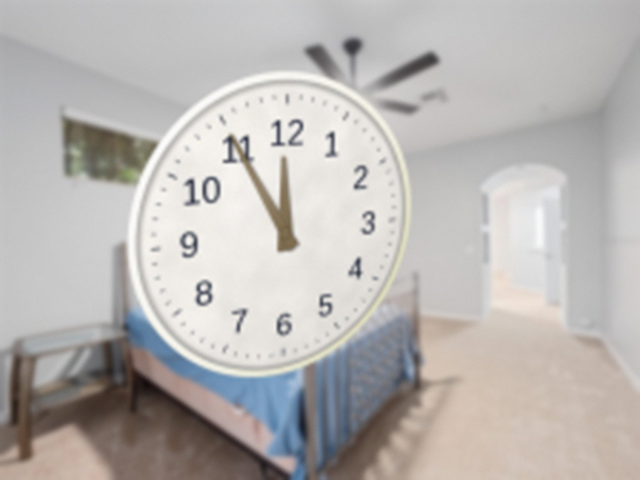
11:55
